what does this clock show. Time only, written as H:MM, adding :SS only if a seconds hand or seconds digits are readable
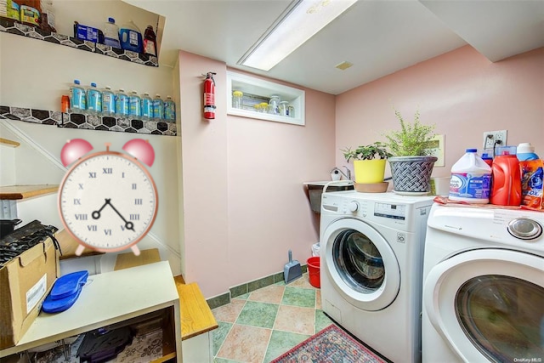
7:23
